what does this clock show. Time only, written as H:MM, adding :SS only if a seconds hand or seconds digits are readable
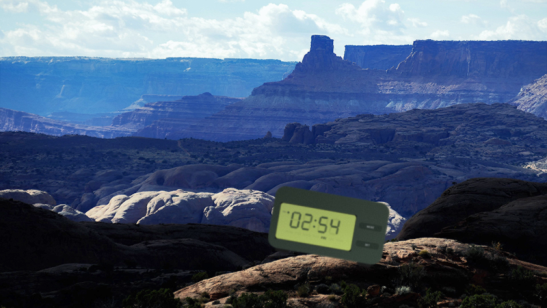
2:54
